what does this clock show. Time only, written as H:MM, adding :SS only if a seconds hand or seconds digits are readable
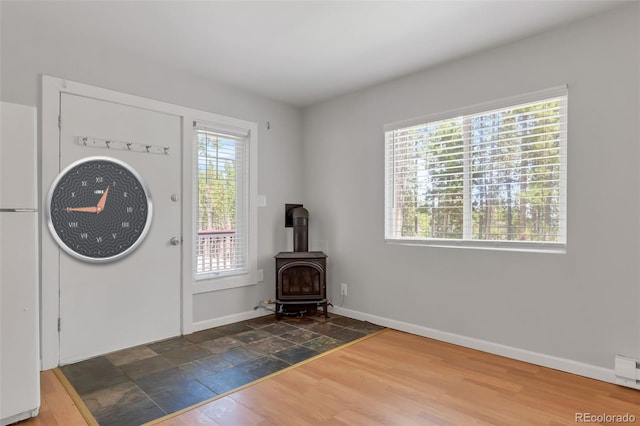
12:45
